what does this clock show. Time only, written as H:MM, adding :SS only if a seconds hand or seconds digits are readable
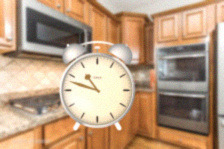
10:48
